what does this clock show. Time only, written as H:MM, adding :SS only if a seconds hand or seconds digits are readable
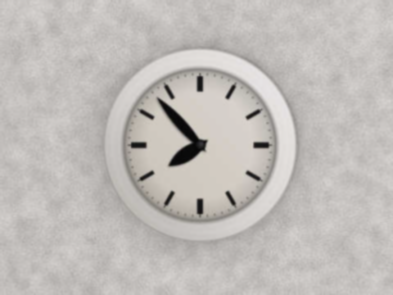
7:53
